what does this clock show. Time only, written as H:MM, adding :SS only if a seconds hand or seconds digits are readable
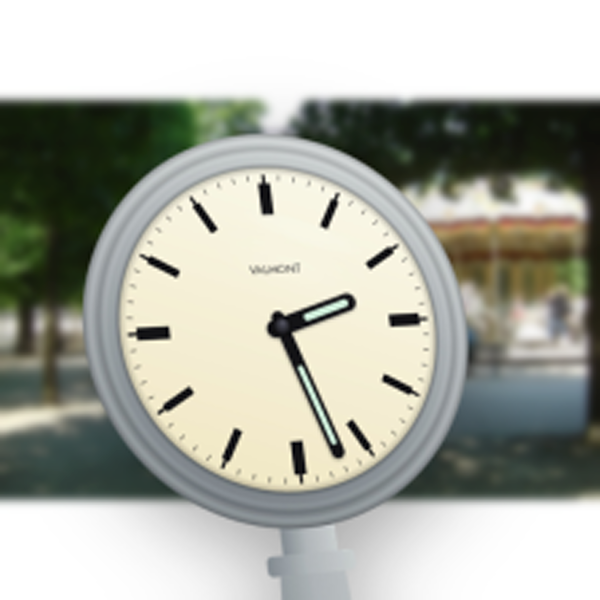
2:27
